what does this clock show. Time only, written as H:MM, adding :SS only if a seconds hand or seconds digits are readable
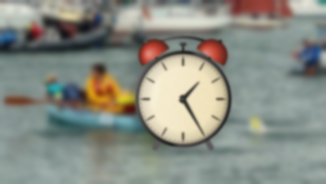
1:25
